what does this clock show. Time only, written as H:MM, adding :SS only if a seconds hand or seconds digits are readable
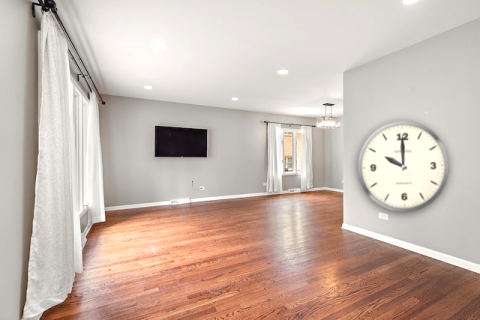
10:00
